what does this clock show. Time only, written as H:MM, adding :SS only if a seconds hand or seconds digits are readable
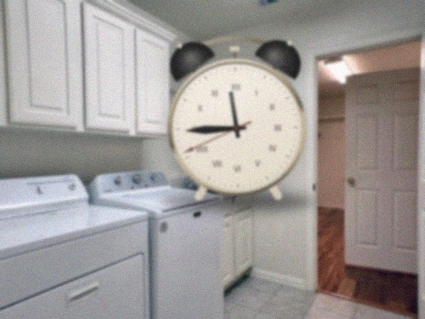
11:44:41
